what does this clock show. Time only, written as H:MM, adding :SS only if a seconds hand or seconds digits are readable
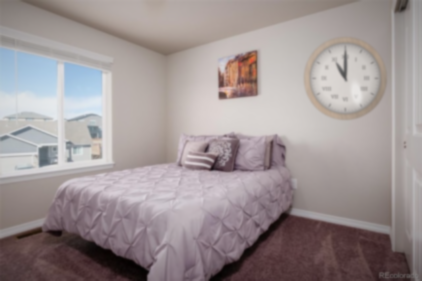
11:00
